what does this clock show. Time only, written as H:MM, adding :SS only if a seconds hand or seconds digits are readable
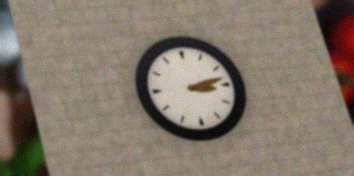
3:13
